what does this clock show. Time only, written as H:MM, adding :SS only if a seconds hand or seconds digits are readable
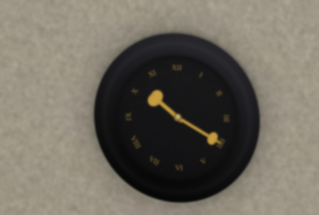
10:20
